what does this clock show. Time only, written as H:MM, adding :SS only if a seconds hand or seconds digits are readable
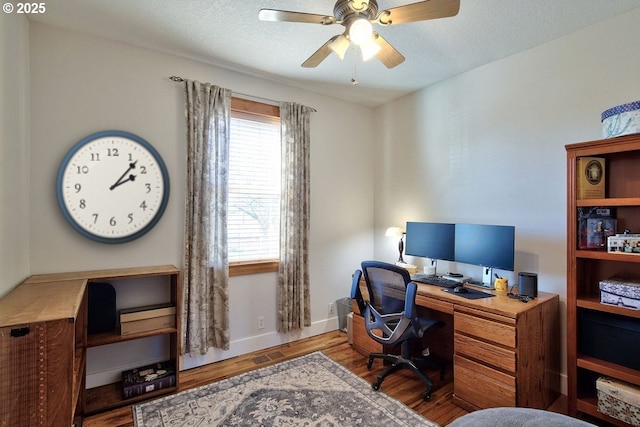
2:07
